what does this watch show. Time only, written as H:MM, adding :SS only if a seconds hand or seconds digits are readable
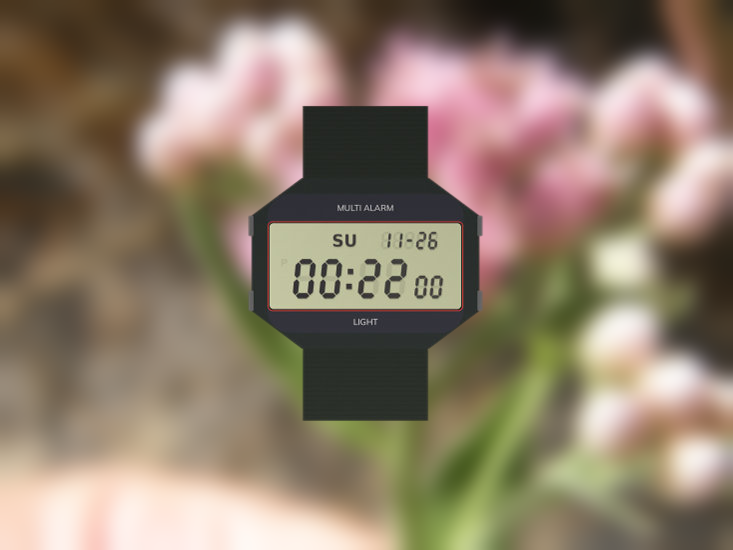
0:22:00
